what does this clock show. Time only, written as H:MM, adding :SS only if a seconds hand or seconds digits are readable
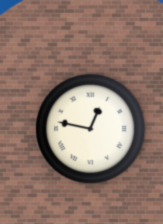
12:47
